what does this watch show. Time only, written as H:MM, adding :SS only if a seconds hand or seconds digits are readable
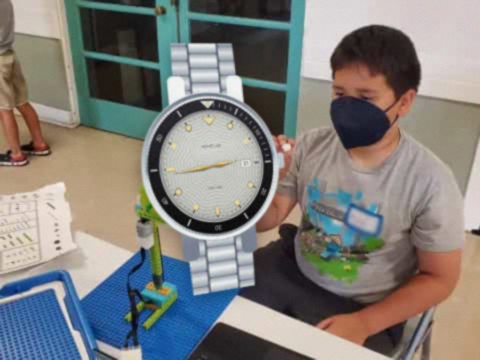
2:44
